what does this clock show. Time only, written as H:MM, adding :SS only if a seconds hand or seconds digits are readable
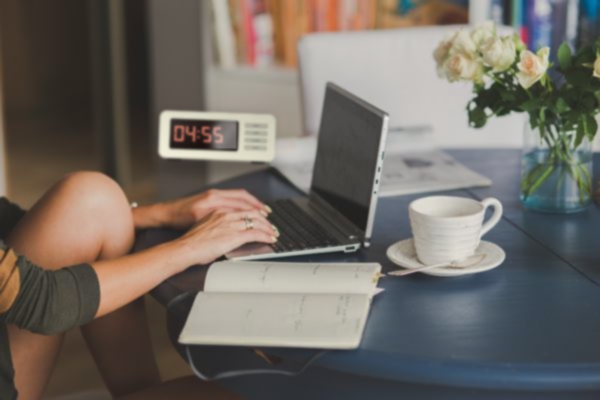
4:55
